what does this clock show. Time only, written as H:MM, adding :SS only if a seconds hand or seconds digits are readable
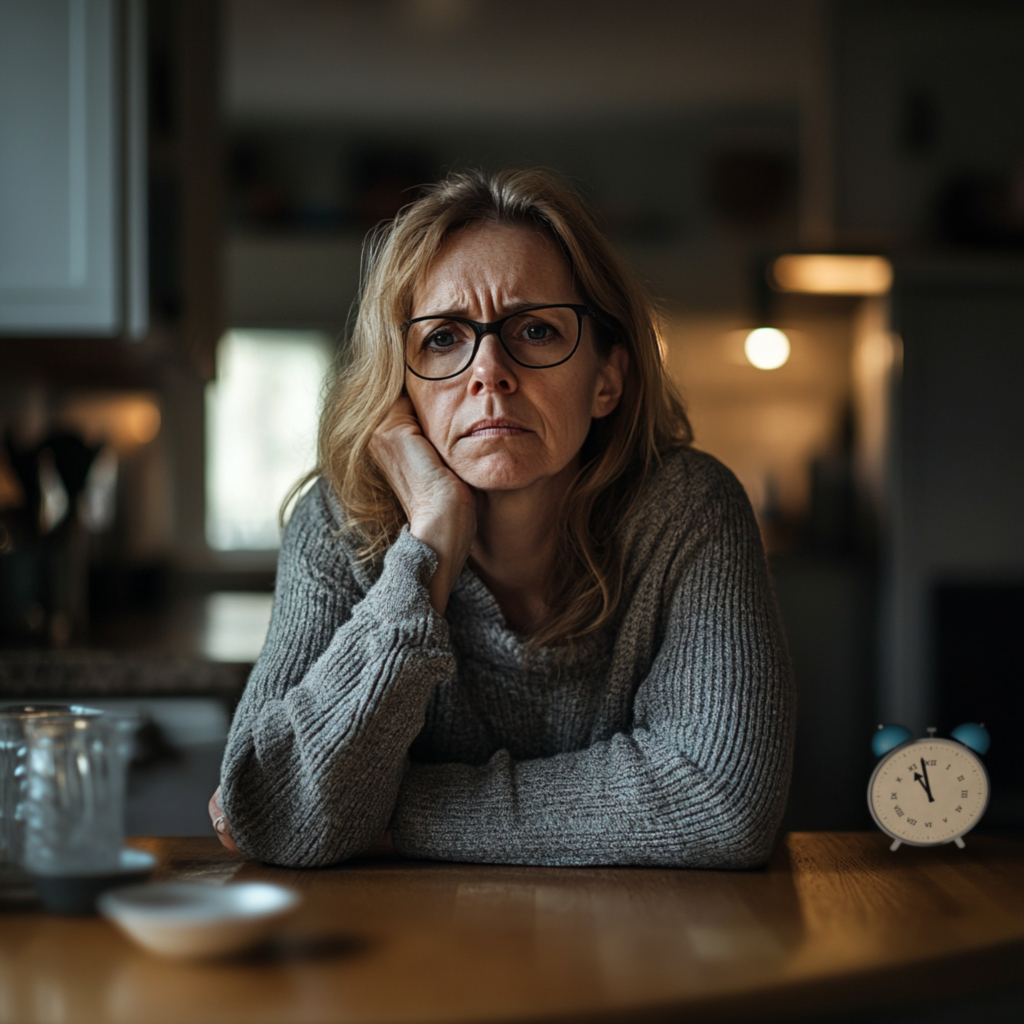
10:58
